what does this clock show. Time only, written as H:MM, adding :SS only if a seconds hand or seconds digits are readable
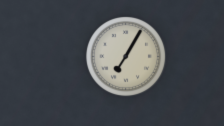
7:05
